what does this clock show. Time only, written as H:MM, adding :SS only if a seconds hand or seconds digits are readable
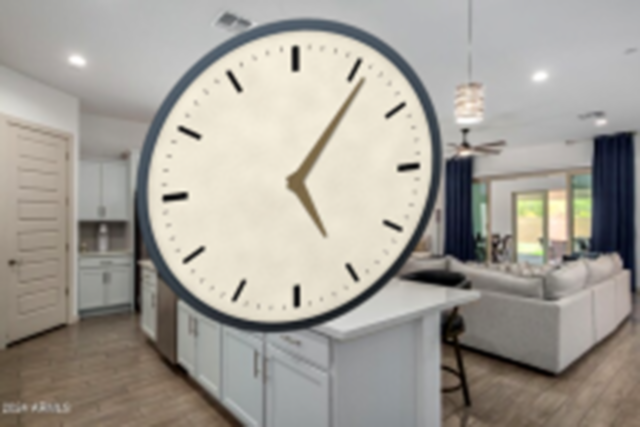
5:06
